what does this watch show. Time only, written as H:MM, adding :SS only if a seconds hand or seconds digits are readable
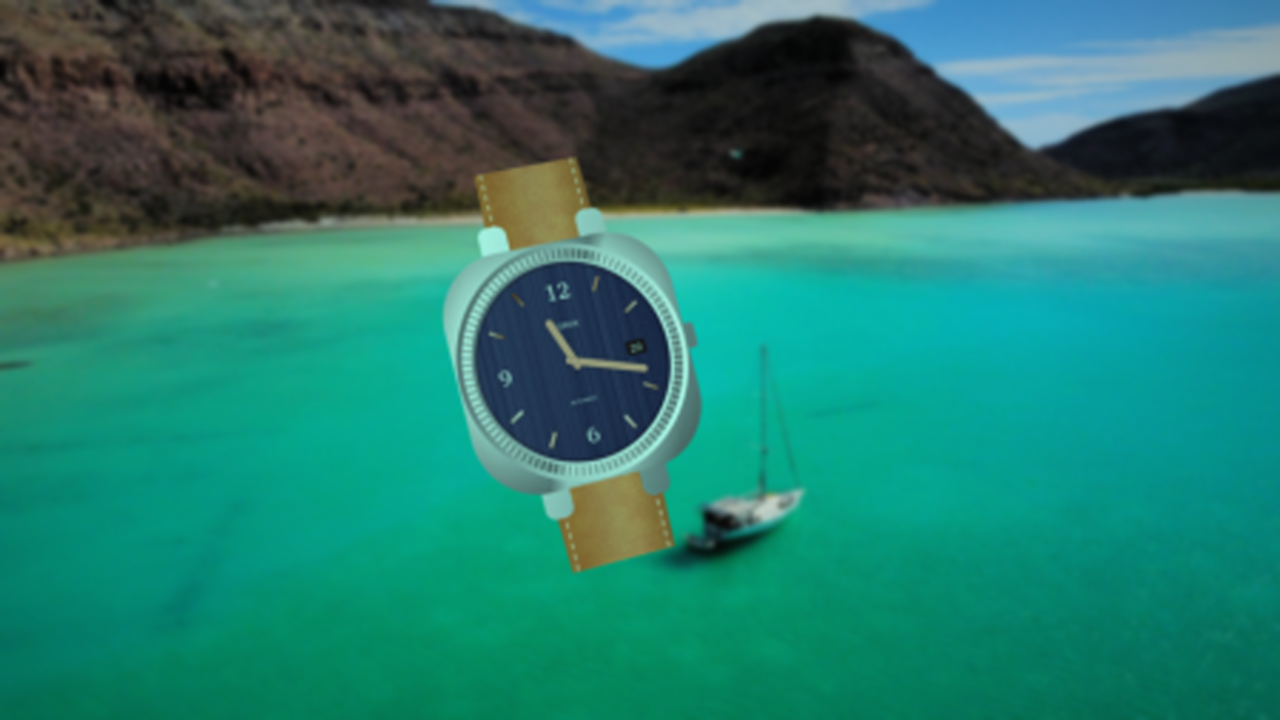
11:18
